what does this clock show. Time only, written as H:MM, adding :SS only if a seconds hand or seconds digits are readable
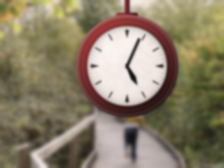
5:04
